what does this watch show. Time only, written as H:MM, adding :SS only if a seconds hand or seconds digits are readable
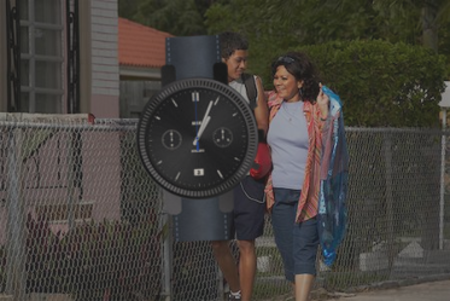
1:04
